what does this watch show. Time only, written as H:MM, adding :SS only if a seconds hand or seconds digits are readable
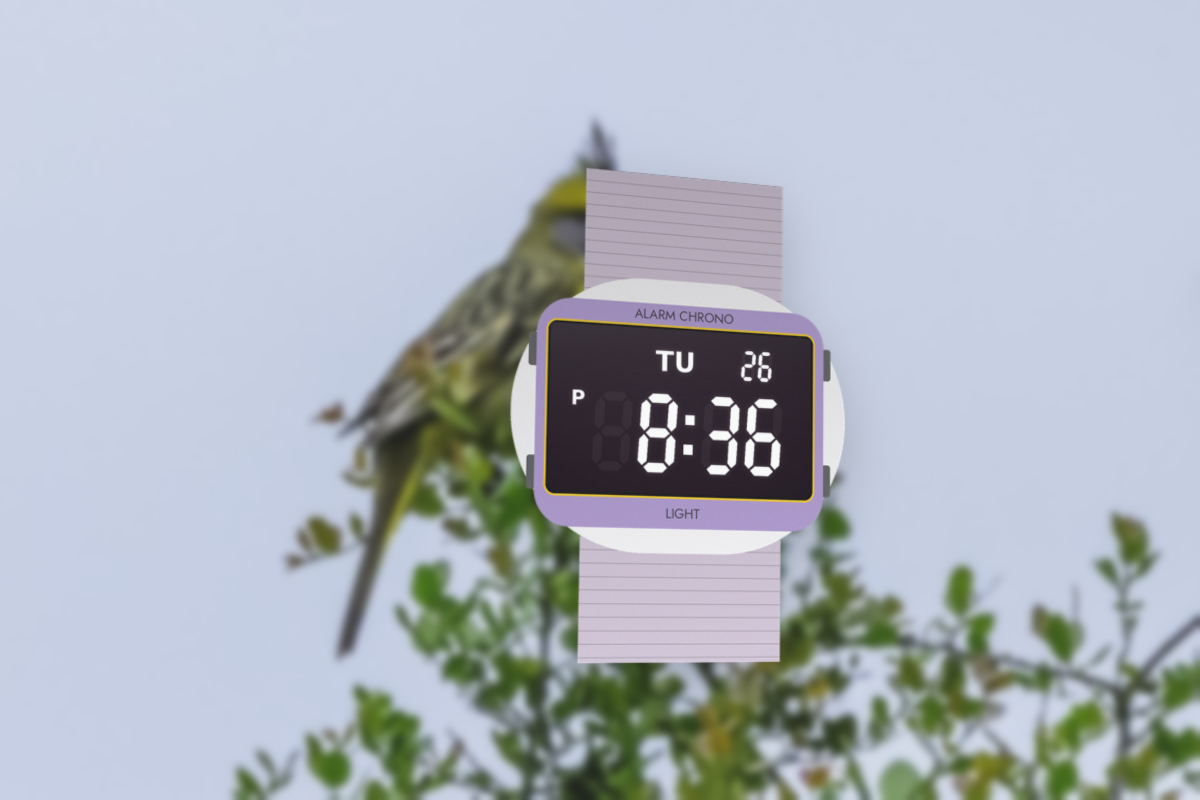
8:36
